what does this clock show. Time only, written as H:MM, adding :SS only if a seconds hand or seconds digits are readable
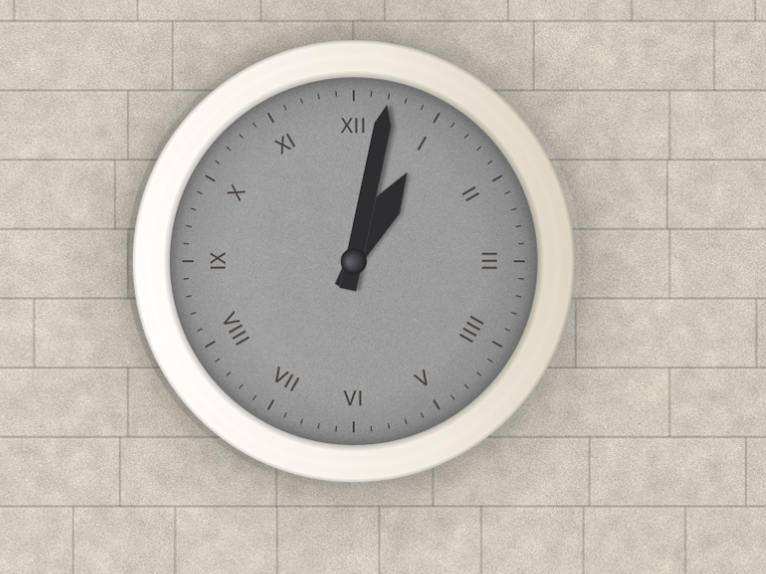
1:02
